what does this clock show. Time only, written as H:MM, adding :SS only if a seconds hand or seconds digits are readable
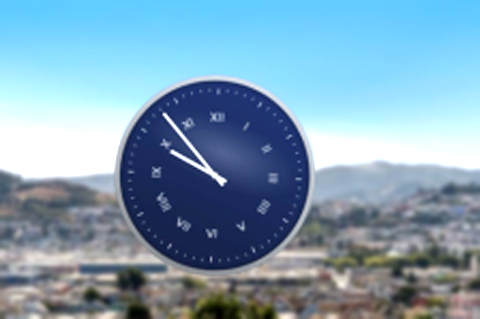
9:53
